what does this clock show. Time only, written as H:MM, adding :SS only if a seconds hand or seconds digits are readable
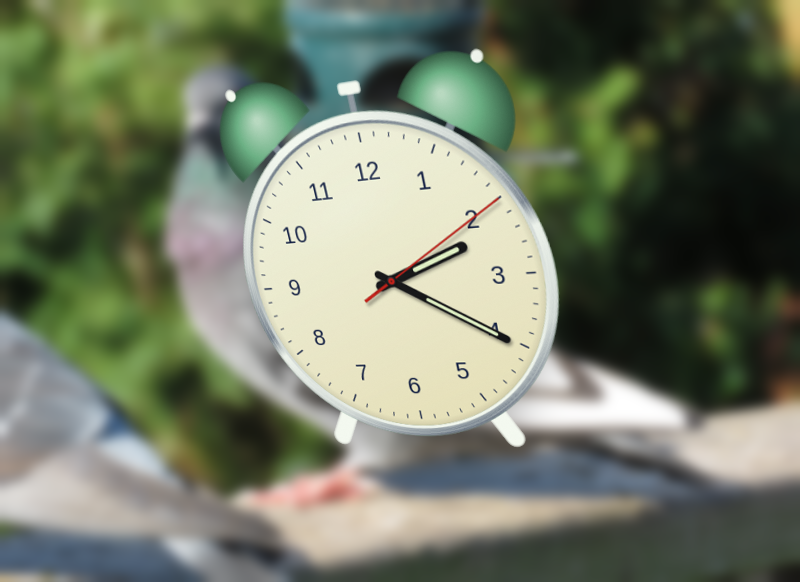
2:20:10
